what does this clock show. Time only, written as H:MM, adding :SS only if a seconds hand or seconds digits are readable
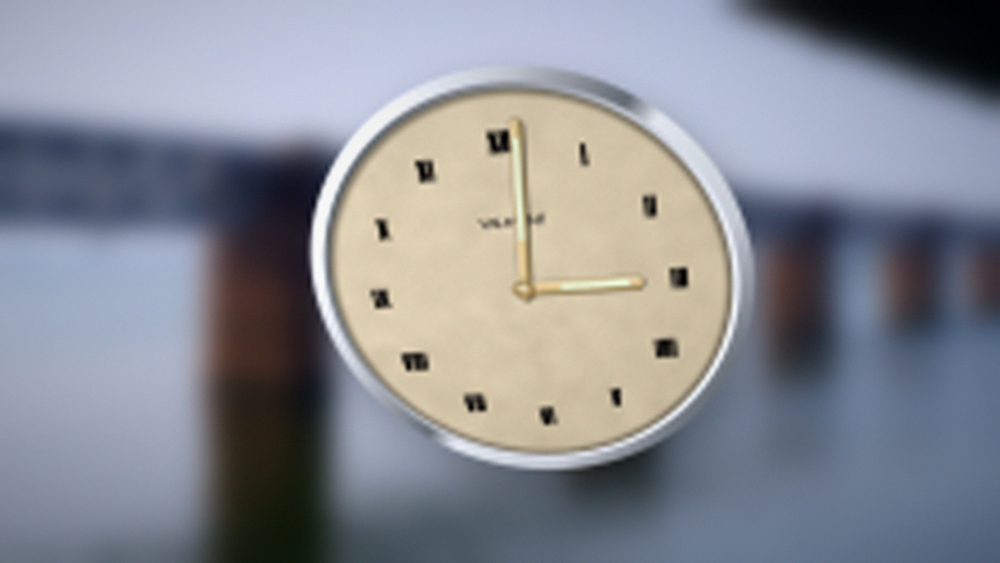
3:01
